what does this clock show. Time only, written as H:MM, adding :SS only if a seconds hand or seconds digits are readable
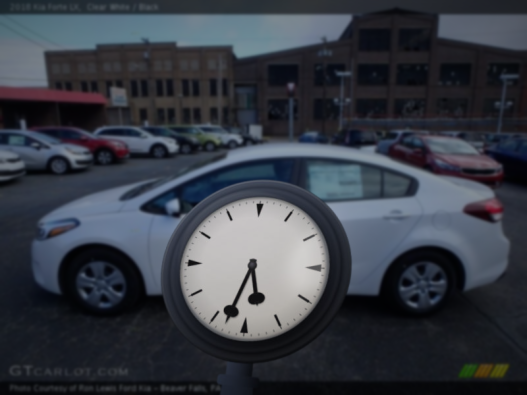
5:33
